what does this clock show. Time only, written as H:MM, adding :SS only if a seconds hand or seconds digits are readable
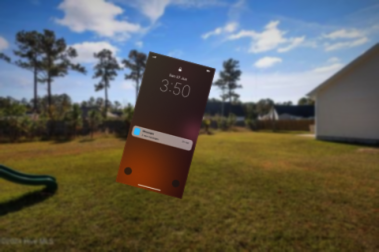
3:50
